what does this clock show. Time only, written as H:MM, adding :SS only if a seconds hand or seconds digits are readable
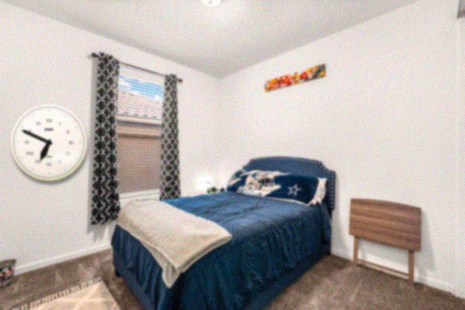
6:49
